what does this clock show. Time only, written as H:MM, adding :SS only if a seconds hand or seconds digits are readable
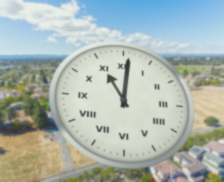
11:01
